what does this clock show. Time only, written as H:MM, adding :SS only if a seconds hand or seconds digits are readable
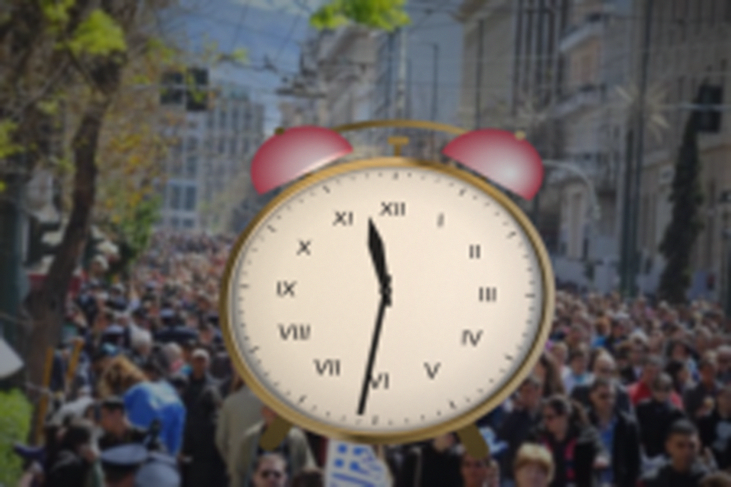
11:31
